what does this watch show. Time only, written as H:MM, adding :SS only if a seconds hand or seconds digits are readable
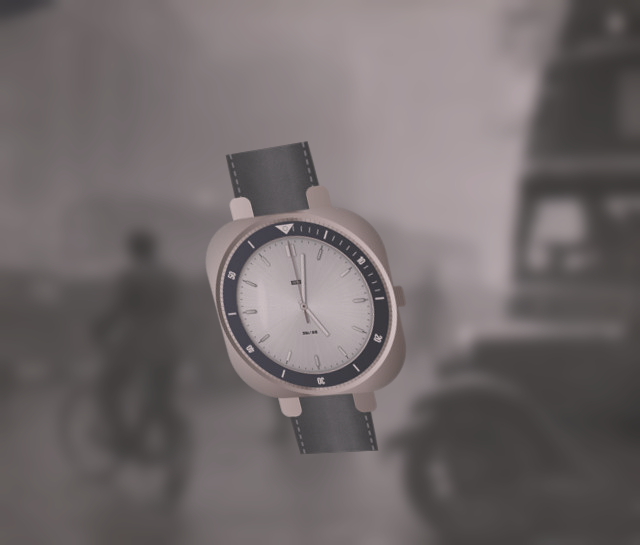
5:02:00
